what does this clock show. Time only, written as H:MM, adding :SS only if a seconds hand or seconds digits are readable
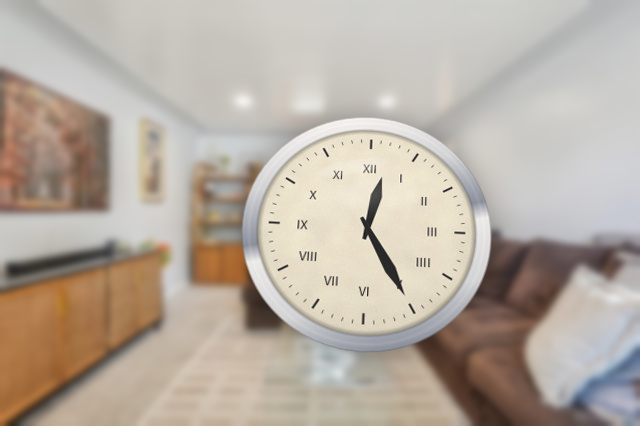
12:25
